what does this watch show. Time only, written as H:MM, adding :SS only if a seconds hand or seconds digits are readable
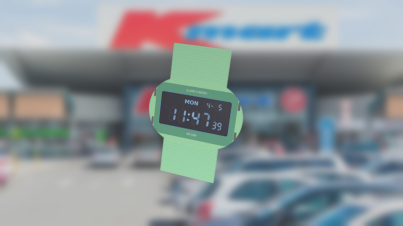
11:47:39
